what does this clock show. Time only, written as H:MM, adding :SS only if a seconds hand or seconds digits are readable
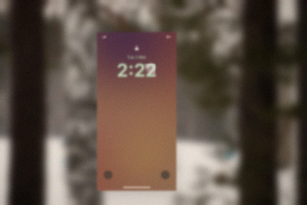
2:22
